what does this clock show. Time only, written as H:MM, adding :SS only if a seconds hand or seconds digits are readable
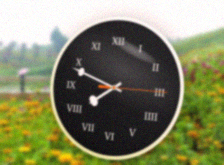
7:48:15
